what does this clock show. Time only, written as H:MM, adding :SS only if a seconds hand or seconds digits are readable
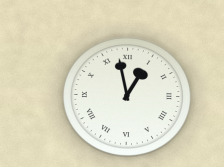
12:58
